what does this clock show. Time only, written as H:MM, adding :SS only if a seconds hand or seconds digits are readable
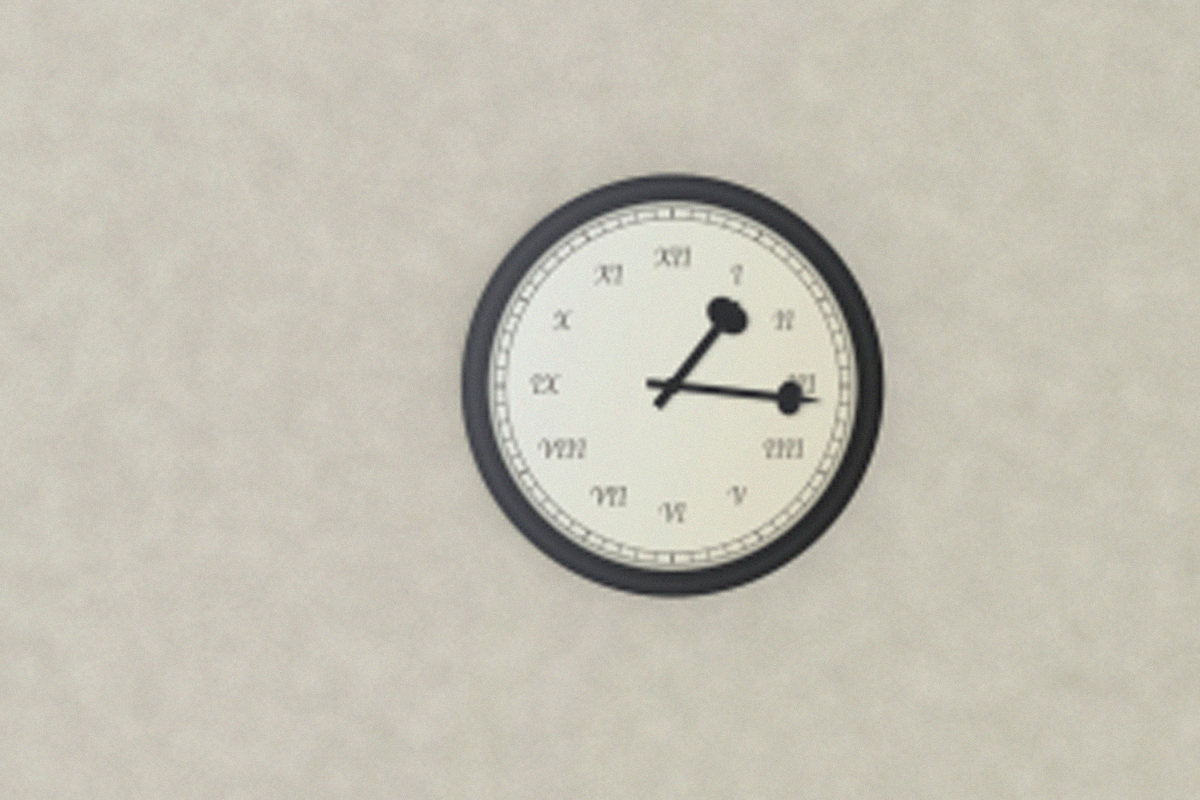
1:16
